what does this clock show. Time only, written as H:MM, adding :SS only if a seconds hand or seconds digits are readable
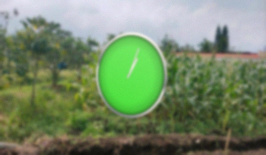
1:04
